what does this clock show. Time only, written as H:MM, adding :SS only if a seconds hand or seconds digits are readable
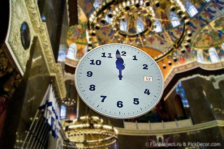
11:59
